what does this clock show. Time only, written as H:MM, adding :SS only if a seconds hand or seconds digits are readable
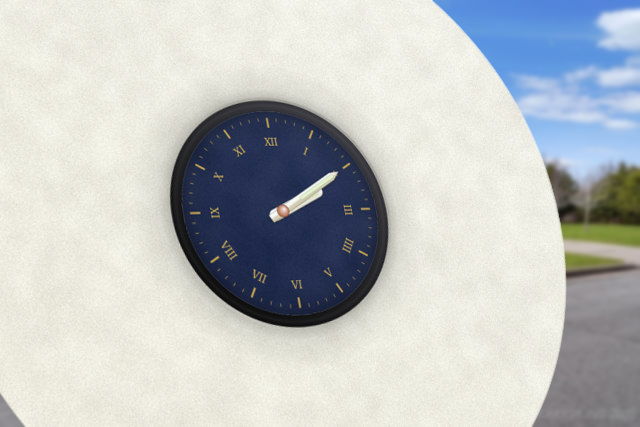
2:10
